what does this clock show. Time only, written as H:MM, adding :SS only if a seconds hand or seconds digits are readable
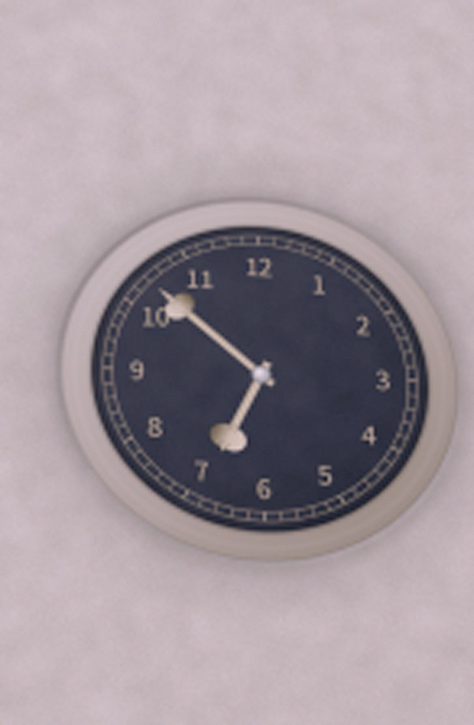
6:52
